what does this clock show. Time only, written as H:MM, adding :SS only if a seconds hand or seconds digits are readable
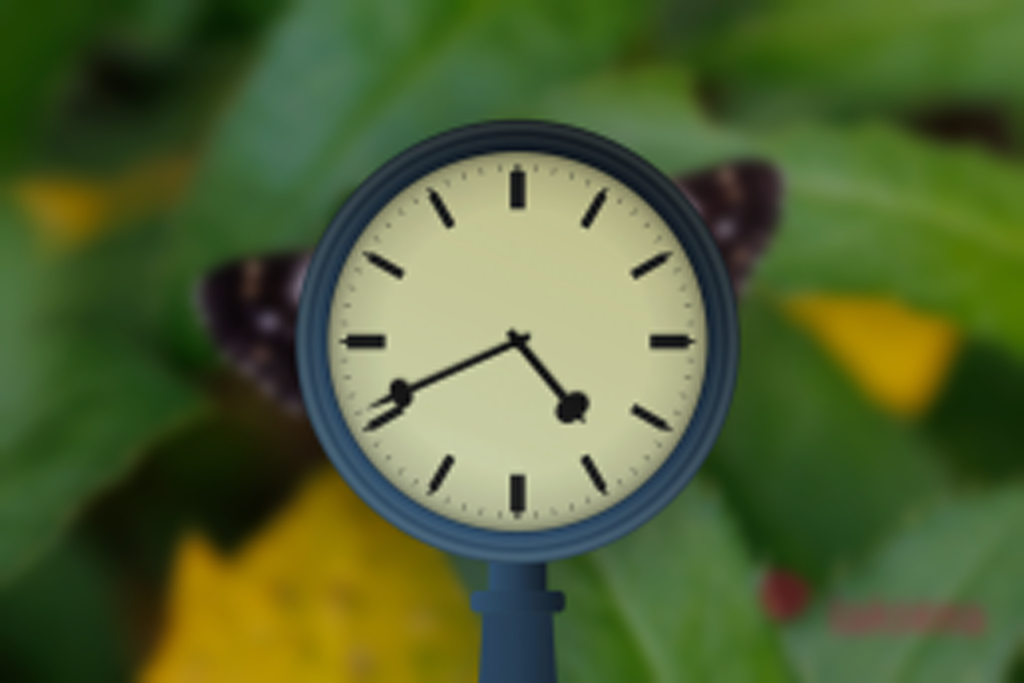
4:41
